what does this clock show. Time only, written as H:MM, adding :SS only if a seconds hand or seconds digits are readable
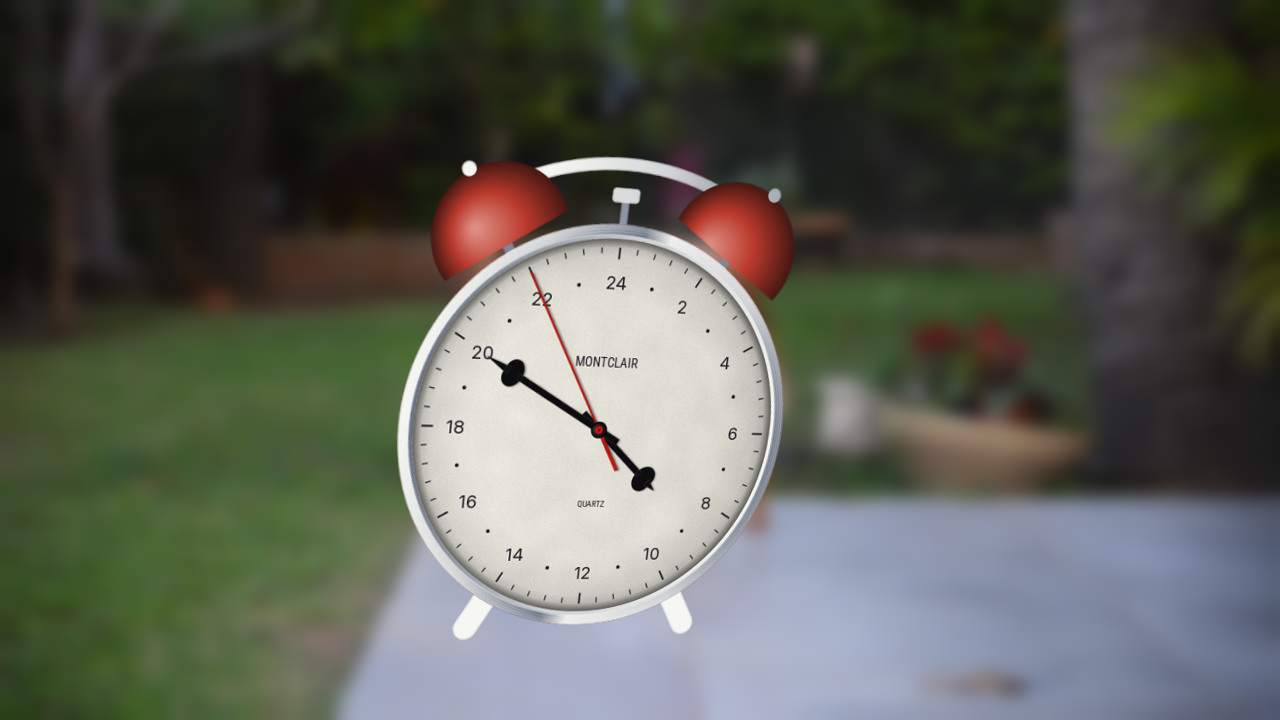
8:49:55
